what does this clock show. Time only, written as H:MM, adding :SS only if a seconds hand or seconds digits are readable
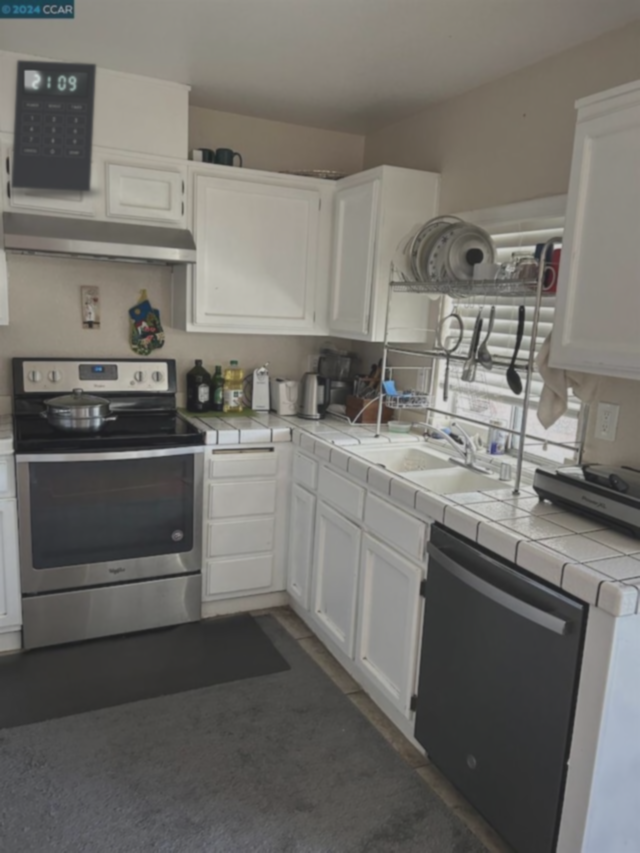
21:09
